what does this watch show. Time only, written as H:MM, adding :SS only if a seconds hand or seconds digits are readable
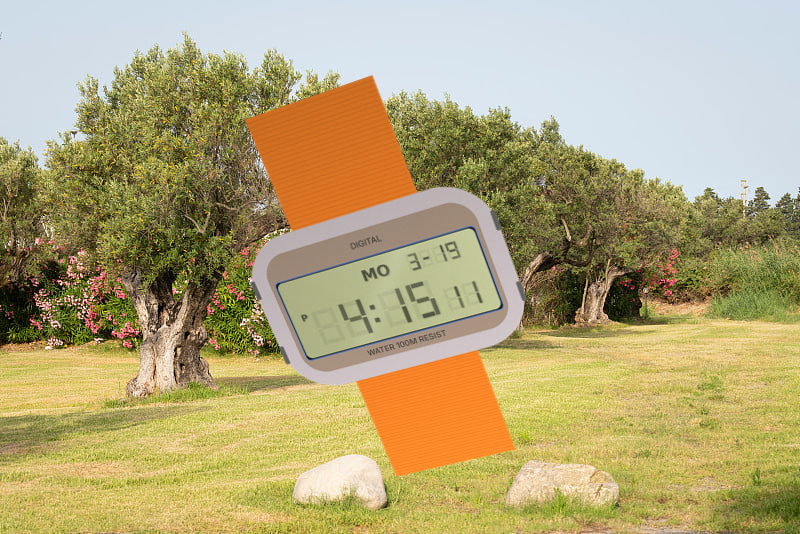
4:15:11
